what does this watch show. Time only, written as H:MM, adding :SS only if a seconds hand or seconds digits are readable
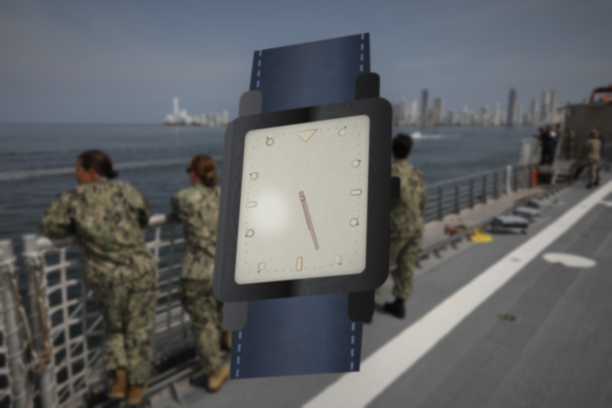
5:27
